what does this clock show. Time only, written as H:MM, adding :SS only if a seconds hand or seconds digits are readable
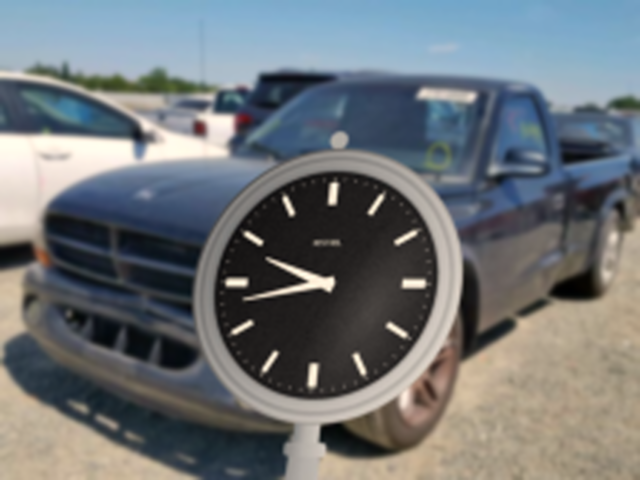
9:43
